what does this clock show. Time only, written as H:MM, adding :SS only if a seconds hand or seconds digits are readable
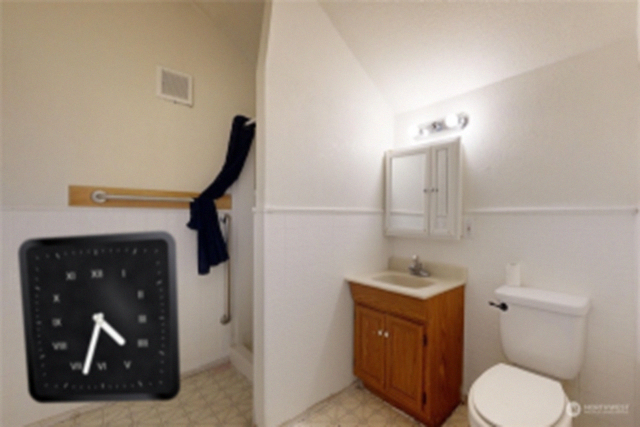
4:33
